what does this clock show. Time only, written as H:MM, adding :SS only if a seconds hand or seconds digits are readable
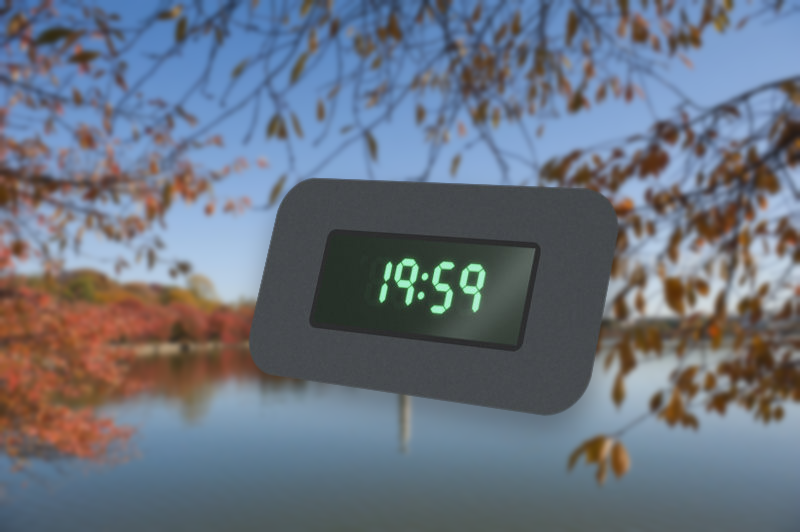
19:59
